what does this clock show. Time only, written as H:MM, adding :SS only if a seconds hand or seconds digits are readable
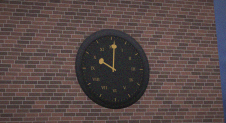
10:01
